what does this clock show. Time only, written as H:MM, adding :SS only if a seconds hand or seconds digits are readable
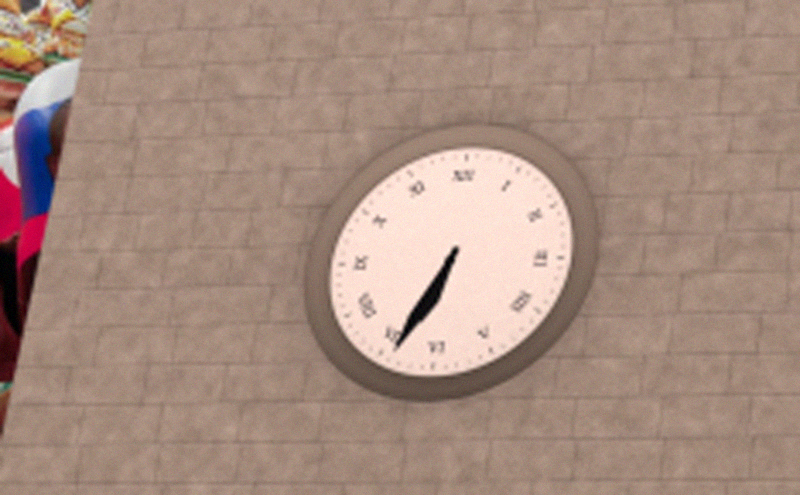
6:34
